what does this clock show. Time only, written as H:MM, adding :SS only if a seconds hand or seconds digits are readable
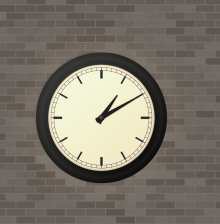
1:10
